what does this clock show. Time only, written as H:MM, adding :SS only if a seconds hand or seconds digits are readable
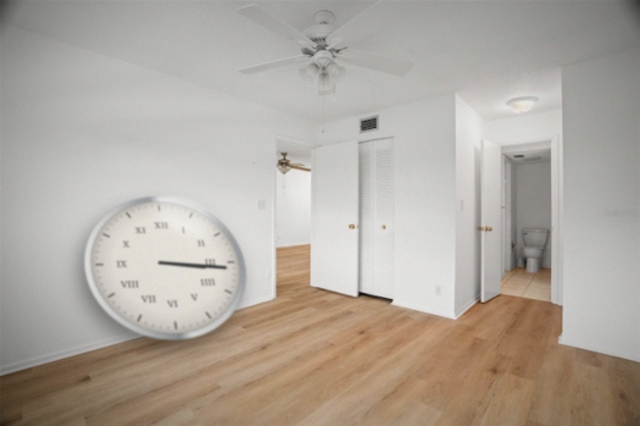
3:16
